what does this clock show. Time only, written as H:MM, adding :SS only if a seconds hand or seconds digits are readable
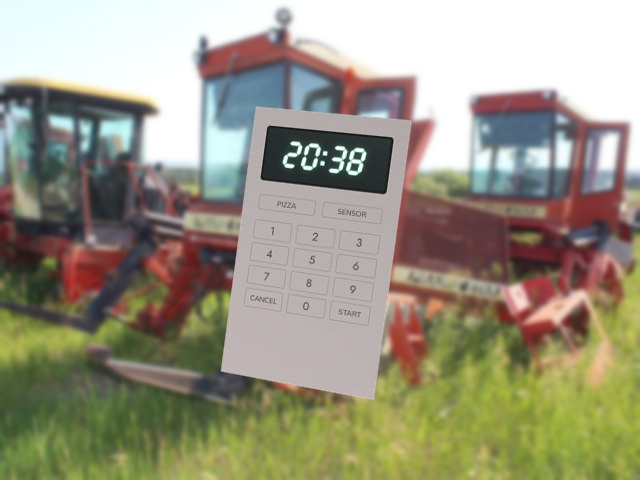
20:38
